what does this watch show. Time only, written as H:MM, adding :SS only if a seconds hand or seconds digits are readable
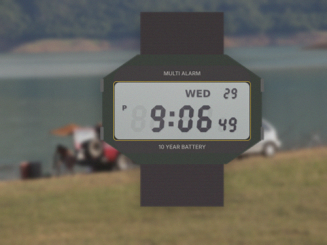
9:06:49
